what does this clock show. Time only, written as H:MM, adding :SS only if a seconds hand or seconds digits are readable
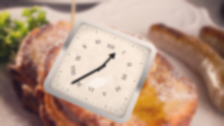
12:36
